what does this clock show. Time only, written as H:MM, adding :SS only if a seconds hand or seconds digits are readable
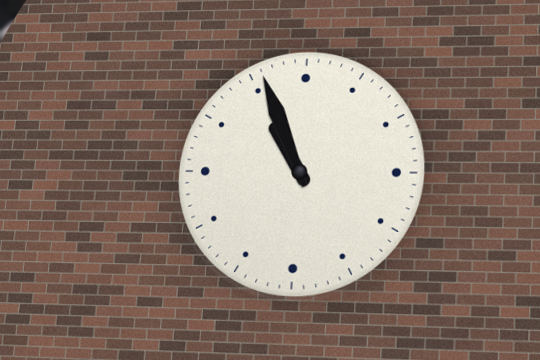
10:56
